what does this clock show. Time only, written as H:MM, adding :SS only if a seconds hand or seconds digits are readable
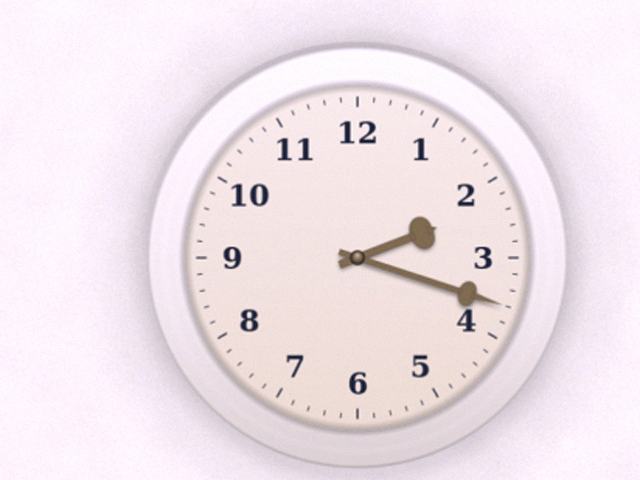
2:18
